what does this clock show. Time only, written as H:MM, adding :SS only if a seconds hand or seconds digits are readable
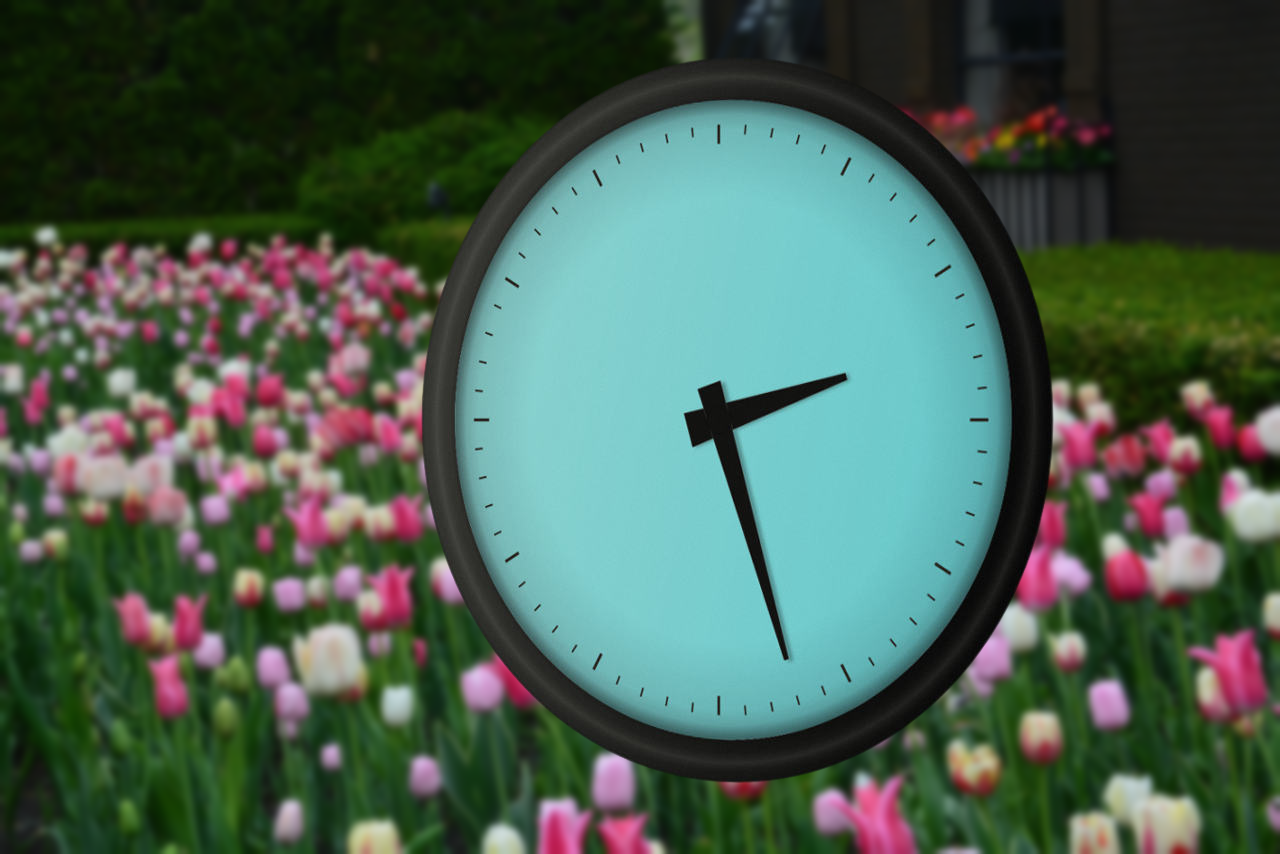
2:27
